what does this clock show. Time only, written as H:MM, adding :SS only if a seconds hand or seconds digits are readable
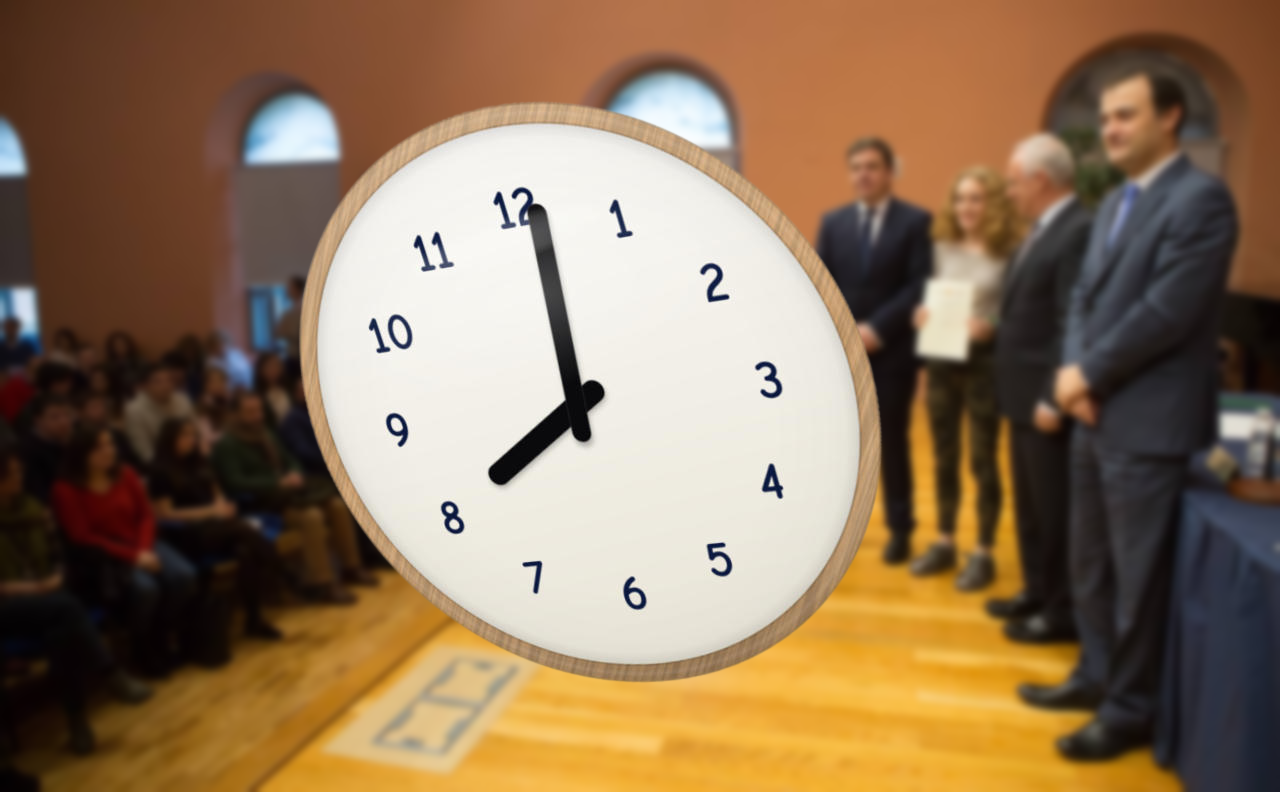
8:01
